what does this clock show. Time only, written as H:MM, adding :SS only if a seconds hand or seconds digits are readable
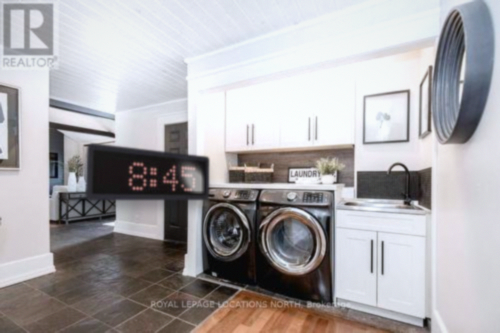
8:45
